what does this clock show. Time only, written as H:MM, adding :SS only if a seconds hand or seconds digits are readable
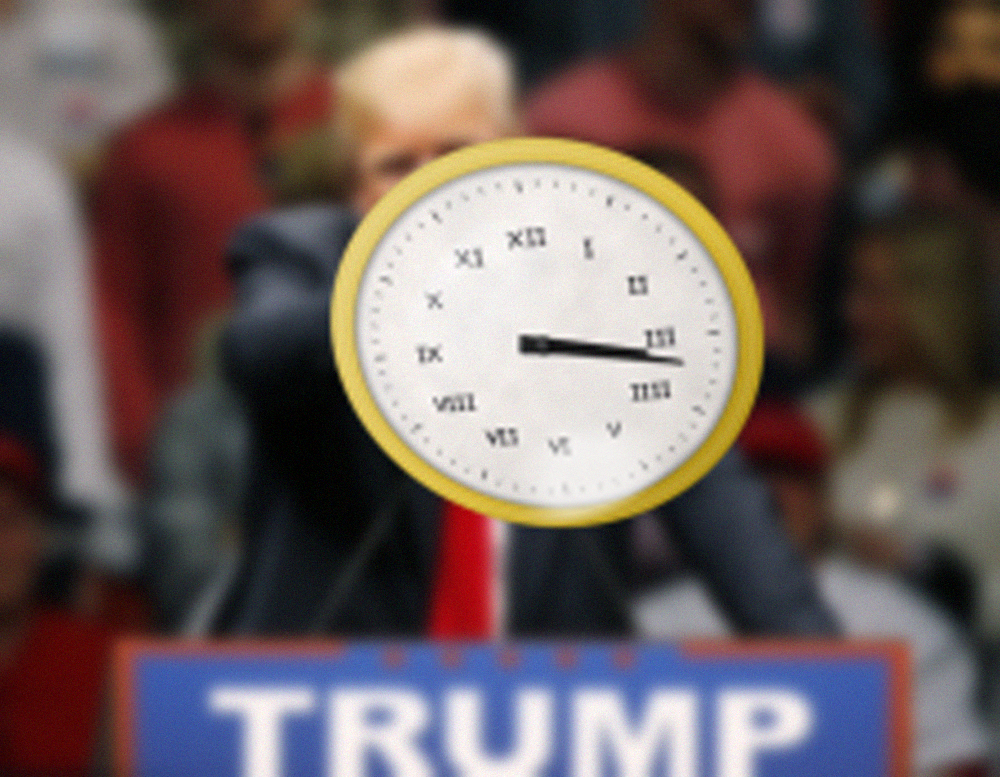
3:17
